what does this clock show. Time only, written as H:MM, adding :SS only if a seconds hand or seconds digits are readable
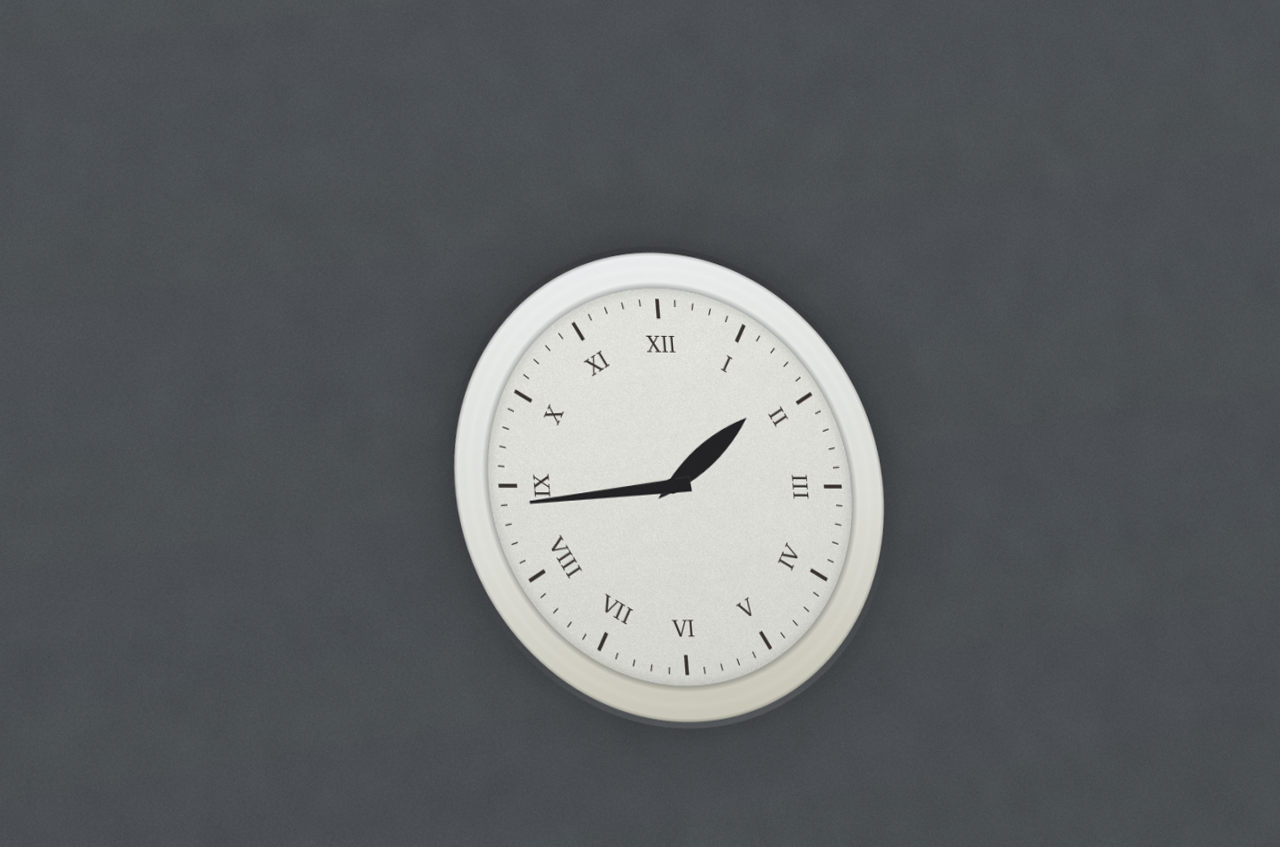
1:44
